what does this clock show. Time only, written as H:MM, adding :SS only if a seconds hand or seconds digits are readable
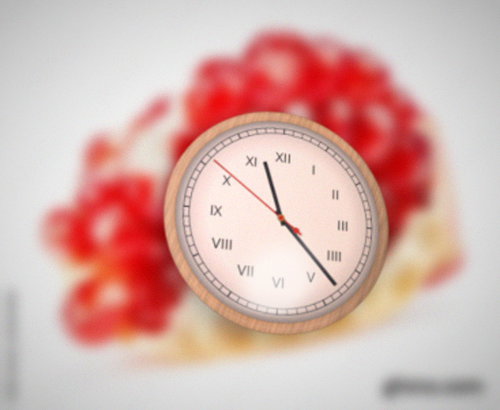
11:22:51
